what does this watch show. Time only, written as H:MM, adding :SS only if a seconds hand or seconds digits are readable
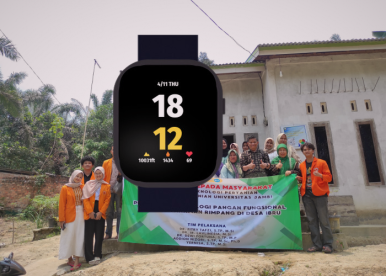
18:12
